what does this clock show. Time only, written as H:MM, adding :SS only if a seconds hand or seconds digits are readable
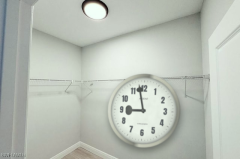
8:58
